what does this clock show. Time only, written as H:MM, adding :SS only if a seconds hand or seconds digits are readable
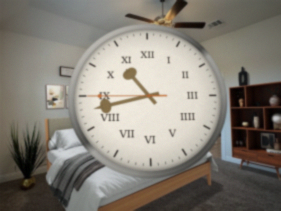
10:42:45
